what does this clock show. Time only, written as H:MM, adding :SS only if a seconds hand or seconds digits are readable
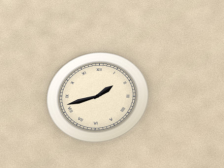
1:42
